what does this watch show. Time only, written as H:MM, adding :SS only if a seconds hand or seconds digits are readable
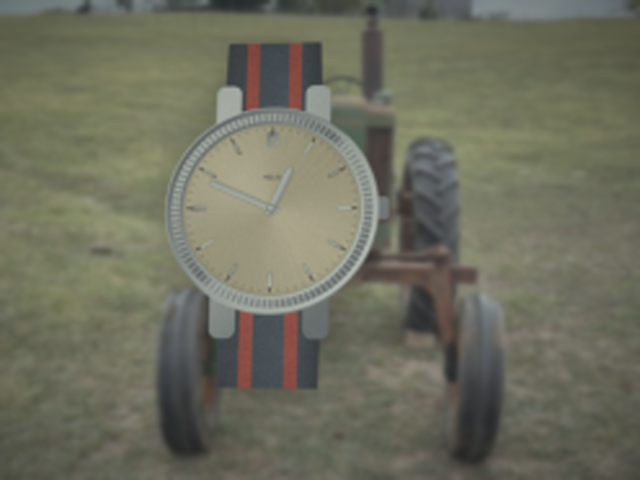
12:49
